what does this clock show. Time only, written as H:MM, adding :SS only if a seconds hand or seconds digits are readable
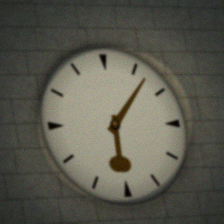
6:07
